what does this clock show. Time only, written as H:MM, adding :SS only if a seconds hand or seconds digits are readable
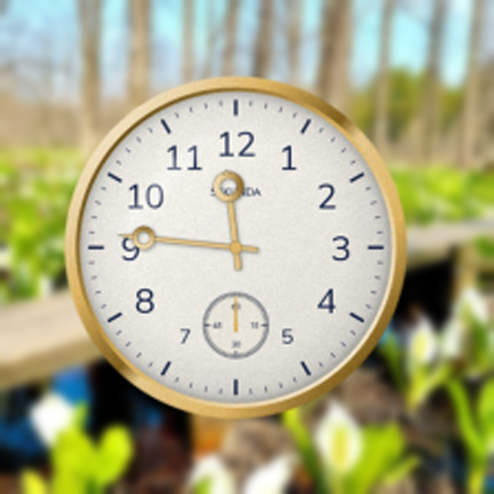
11:46
